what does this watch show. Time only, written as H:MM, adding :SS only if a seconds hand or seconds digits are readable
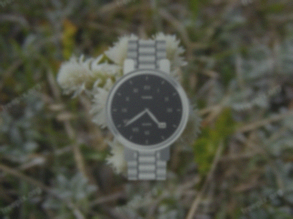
4:39
